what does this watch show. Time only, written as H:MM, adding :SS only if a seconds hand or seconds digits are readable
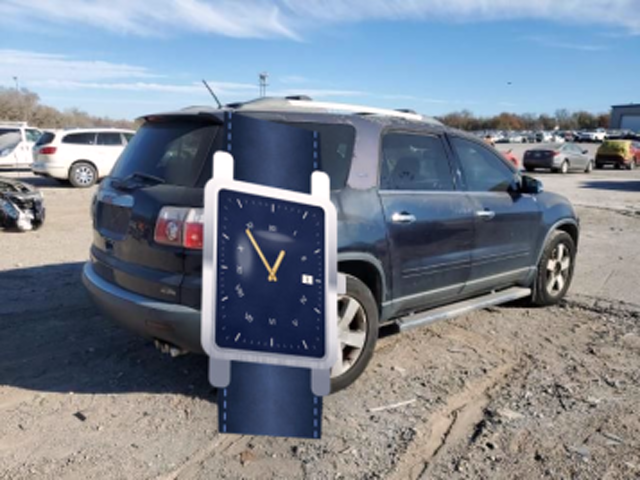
12:54
